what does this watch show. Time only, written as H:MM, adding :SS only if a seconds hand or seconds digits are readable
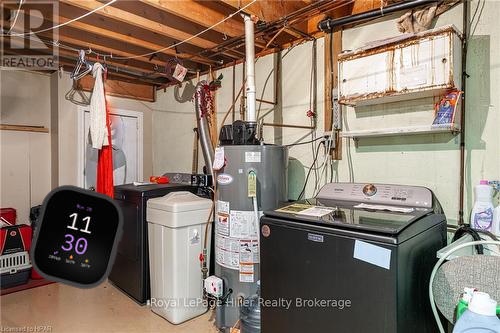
11:30
